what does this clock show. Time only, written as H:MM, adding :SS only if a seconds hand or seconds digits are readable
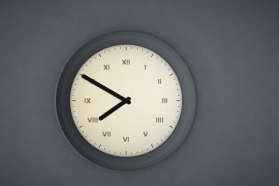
7:50
